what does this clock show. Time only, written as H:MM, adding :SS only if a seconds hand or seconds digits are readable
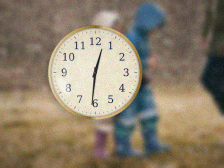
12:31
